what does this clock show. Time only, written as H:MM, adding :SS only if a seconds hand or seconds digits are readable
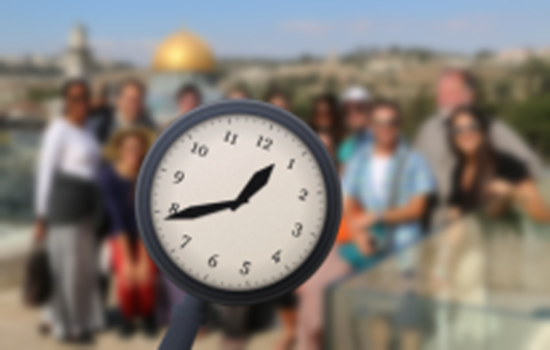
12:39
